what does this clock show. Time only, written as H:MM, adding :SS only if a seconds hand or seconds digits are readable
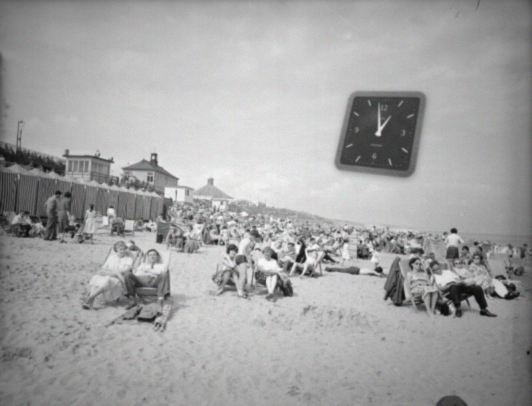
12:58
